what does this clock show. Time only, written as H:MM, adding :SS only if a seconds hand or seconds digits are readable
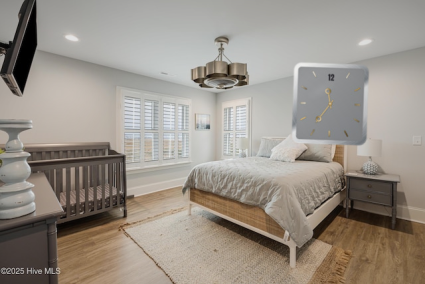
11:36
